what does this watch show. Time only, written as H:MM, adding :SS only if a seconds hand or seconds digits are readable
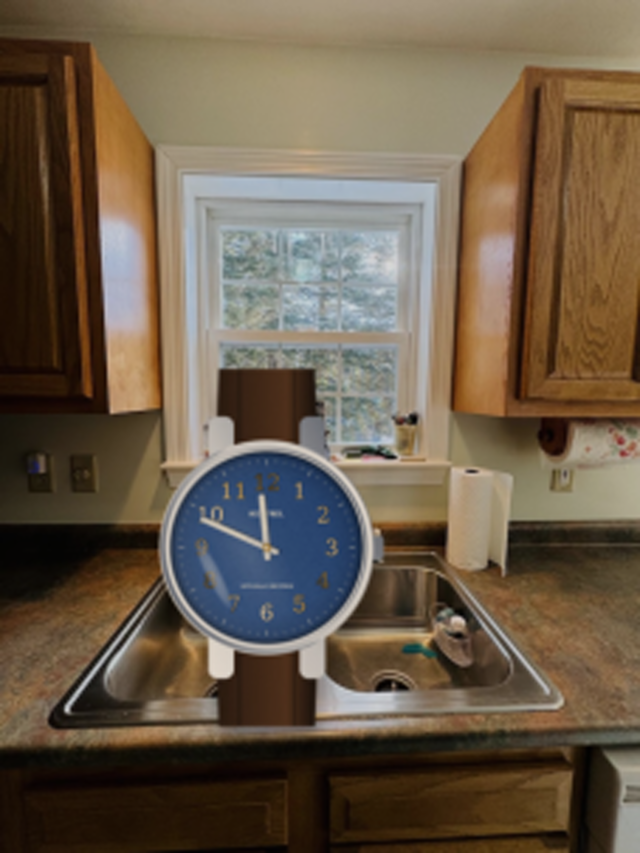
11:49
